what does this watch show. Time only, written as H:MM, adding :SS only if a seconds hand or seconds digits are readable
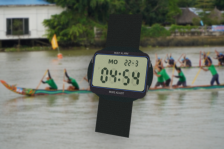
4:54
